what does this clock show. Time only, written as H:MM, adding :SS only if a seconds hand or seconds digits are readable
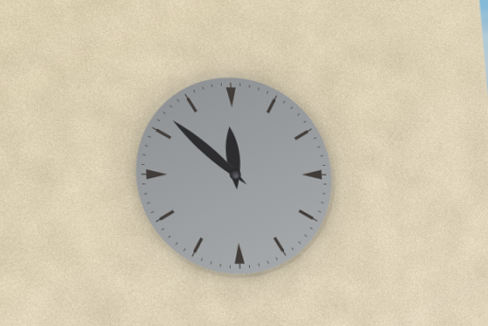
11:52
